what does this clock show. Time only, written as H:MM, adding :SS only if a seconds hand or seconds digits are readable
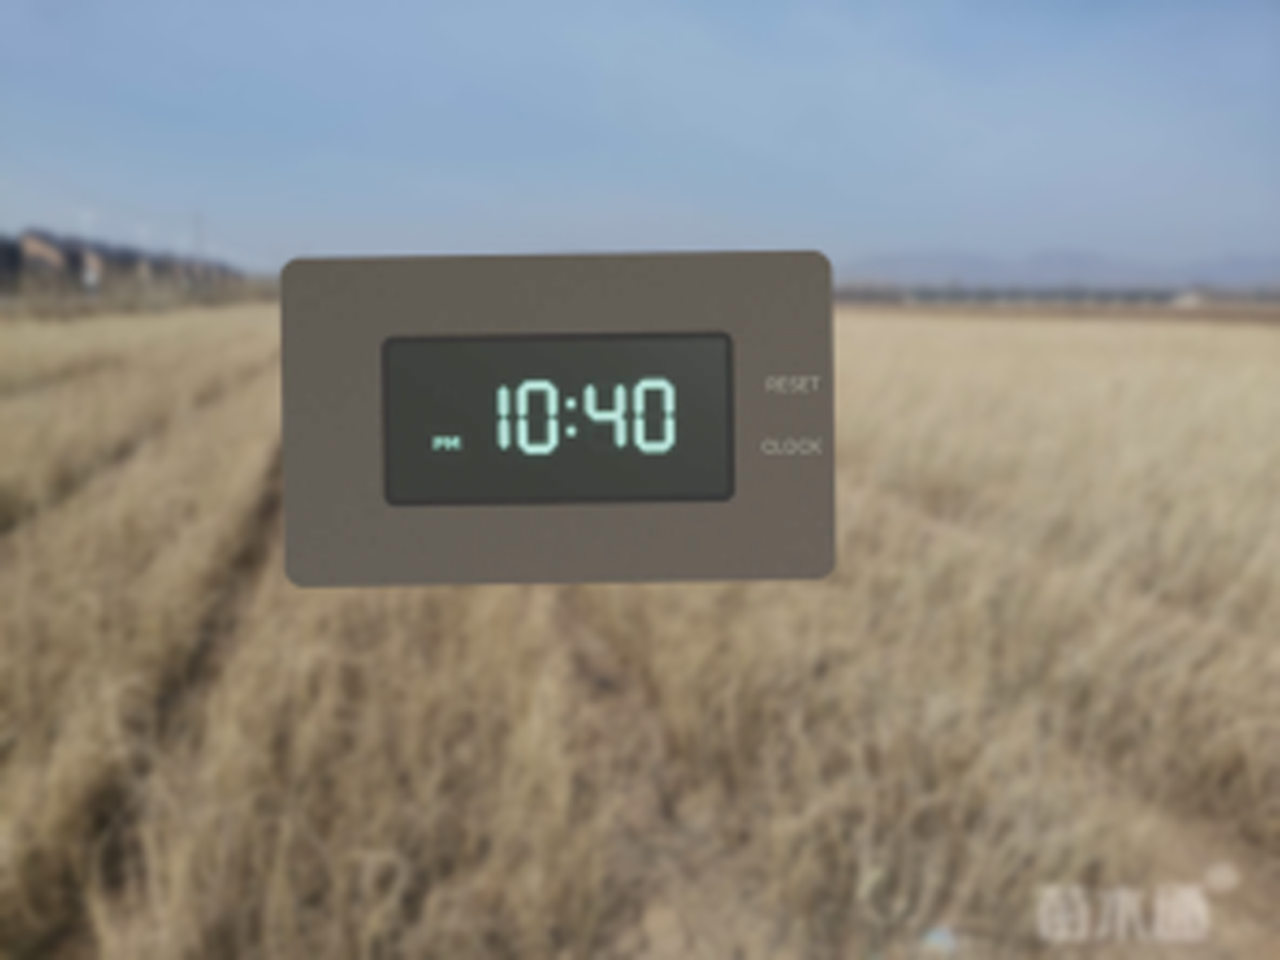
10:40
